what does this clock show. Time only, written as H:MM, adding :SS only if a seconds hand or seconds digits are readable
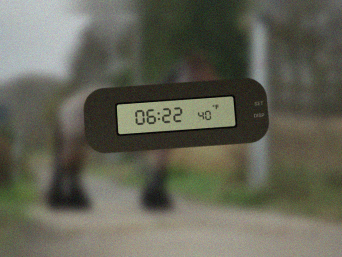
6:22
